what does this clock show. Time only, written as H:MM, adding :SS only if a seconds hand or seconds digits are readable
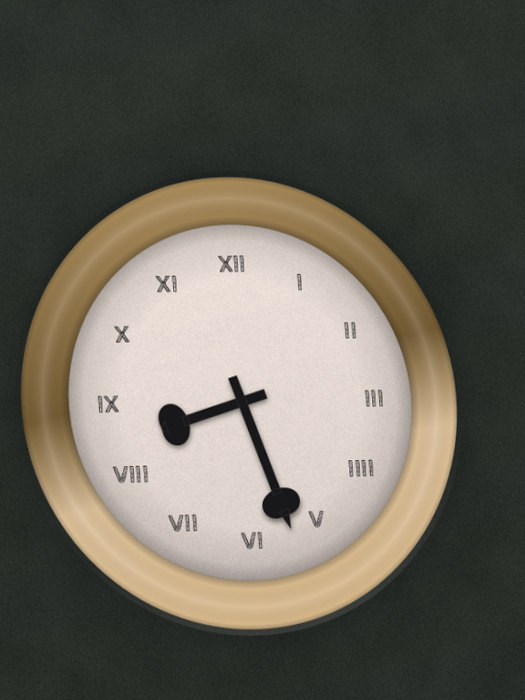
8:27
